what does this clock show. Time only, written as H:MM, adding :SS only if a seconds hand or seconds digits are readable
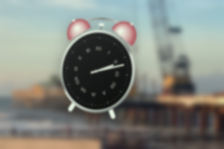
2:12
